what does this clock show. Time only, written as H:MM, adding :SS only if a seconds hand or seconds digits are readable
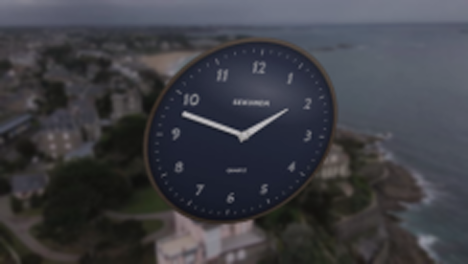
1:48
